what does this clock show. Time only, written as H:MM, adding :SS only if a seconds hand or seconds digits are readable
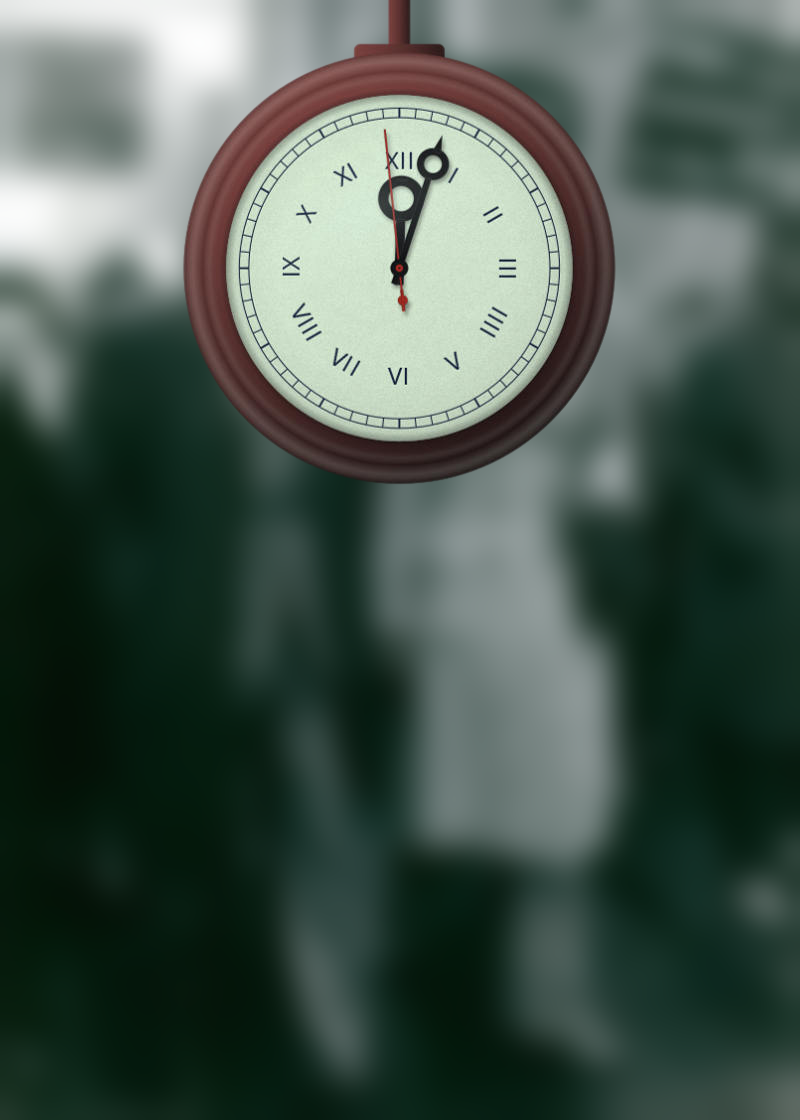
12:02:59
